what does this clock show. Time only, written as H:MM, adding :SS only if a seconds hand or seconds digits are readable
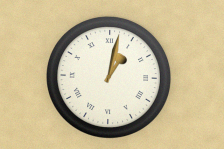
1:02
